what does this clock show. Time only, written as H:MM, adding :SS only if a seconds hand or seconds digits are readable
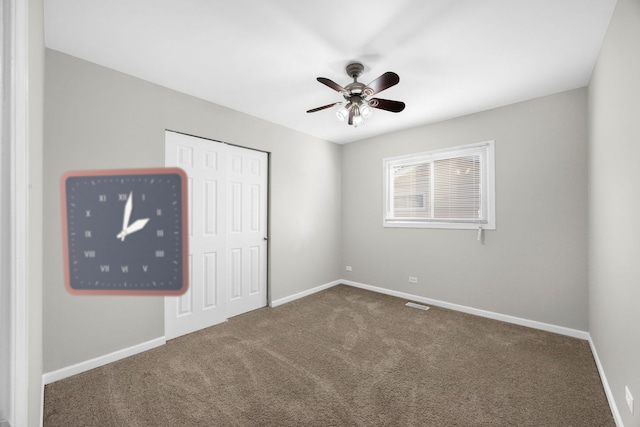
2:02
